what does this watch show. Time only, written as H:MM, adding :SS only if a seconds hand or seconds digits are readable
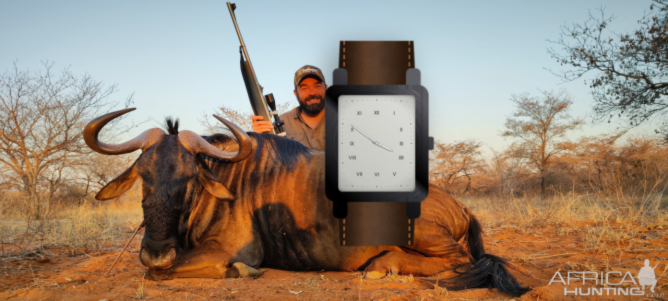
3:51
